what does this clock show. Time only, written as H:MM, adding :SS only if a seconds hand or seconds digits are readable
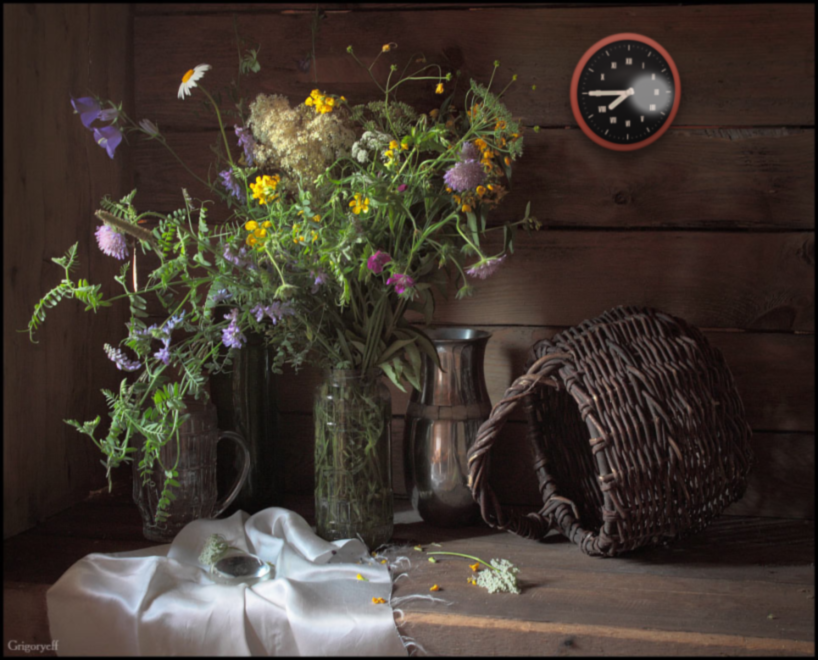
7:45
